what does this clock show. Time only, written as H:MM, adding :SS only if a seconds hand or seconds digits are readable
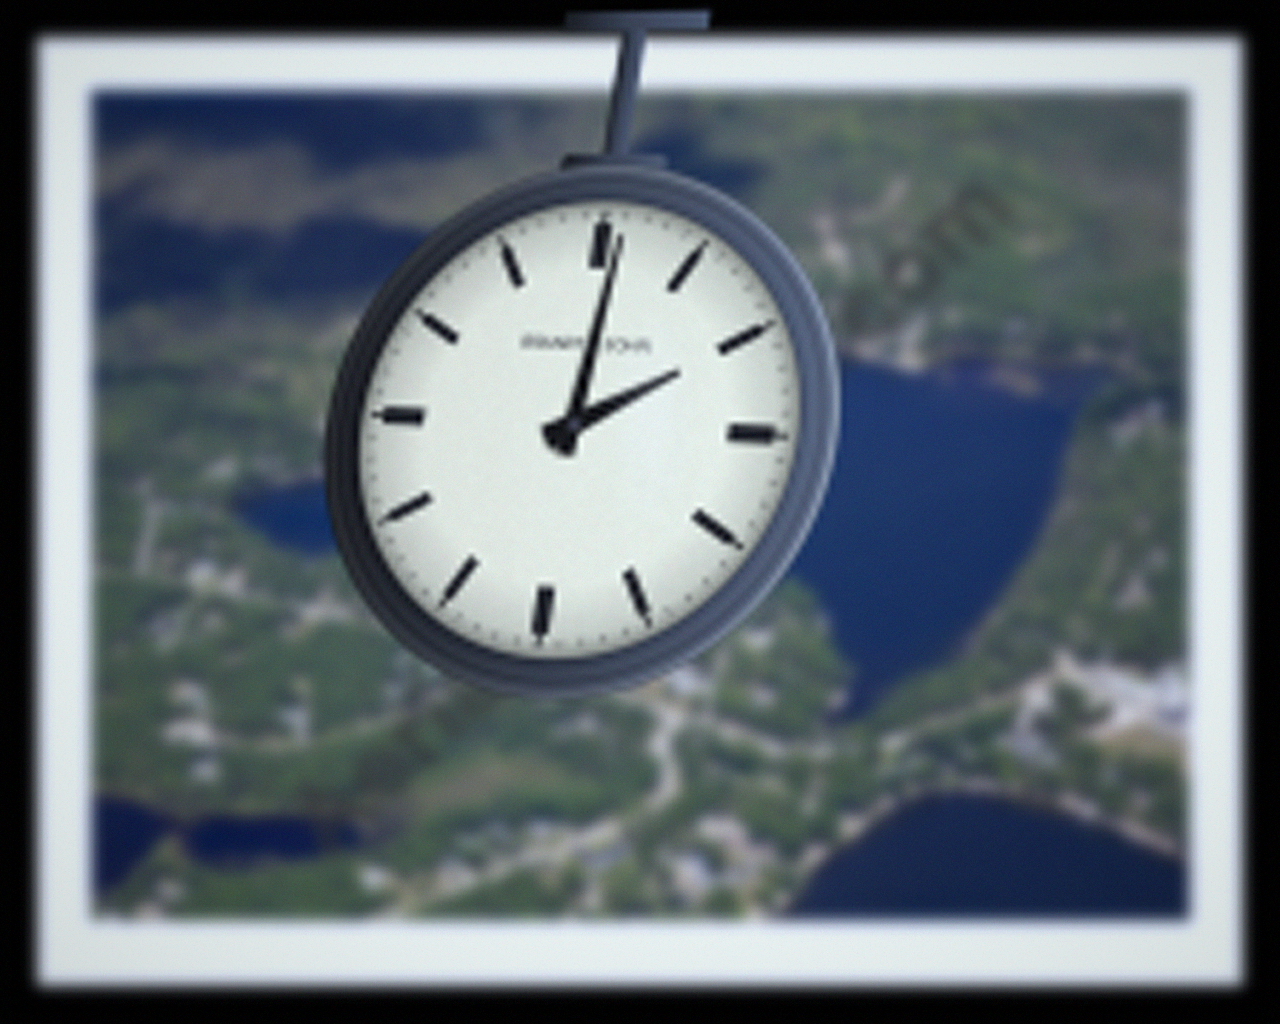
2:01
